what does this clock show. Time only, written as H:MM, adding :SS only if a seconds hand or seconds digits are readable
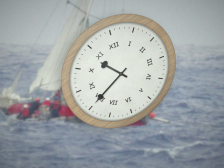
10:40
